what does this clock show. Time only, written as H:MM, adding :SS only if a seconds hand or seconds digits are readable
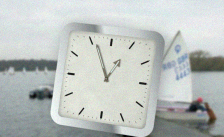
12:56
